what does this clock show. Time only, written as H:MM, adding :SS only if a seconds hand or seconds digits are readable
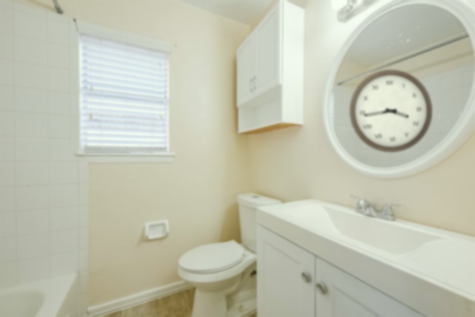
3:44
